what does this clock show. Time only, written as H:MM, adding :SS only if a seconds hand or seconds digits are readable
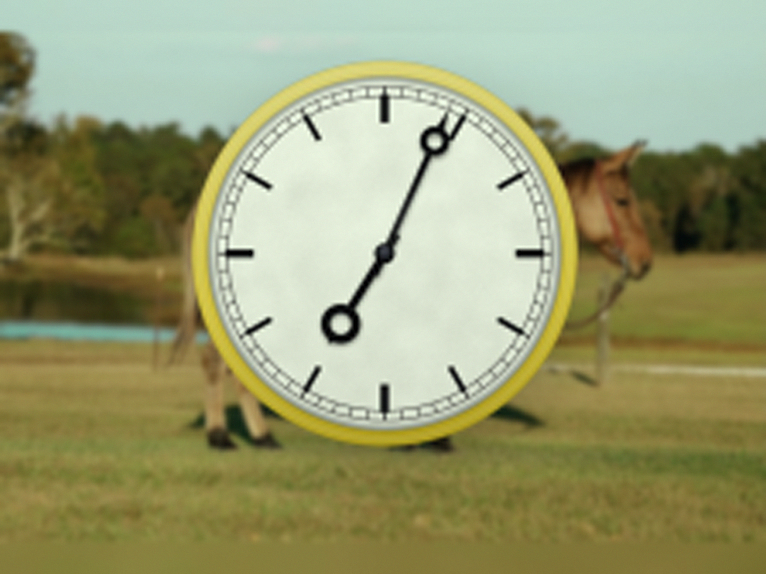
7:04
